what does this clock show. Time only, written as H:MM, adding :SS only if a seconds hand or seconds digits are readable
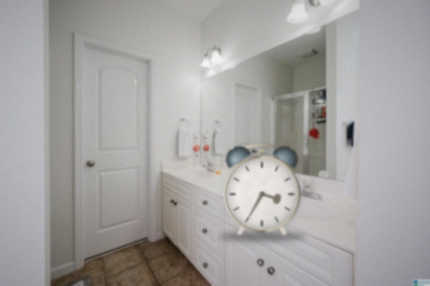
3:35
